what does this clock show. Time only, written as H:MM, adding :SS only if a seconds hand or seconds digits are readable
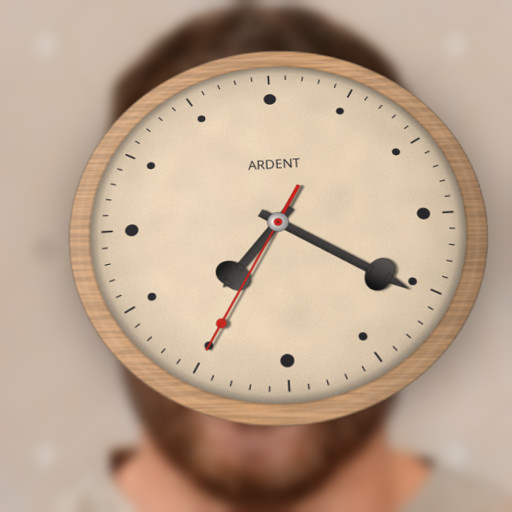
7:20:35
